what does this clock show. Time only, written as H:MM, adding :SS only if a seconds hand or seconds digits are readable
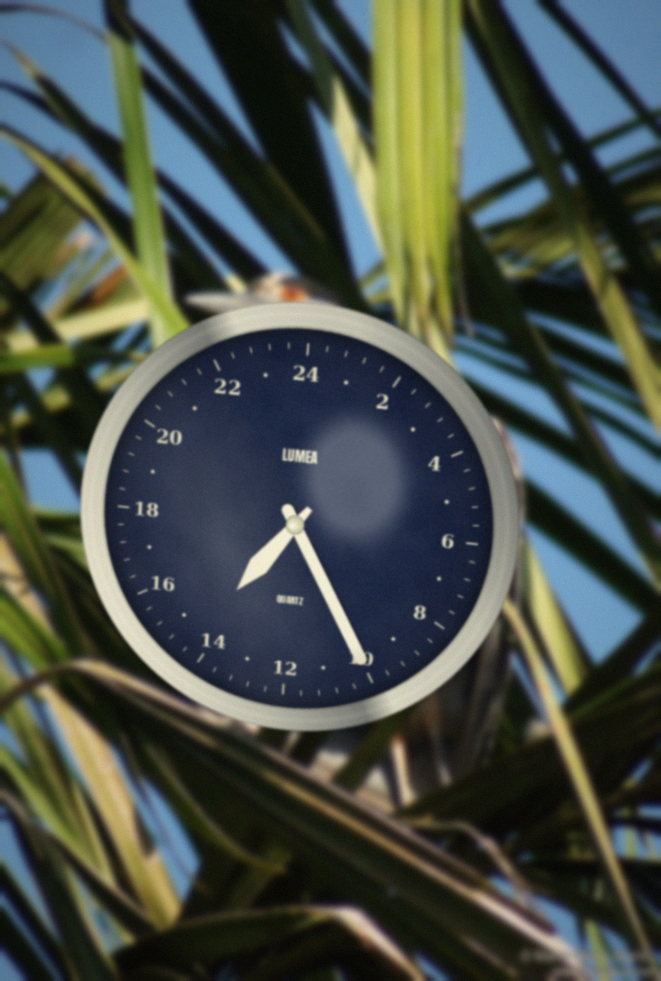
14:25
